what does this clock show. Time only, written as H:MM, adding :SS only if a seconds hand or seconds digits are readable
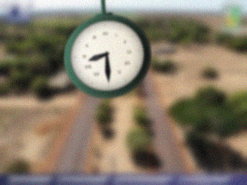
8:30
